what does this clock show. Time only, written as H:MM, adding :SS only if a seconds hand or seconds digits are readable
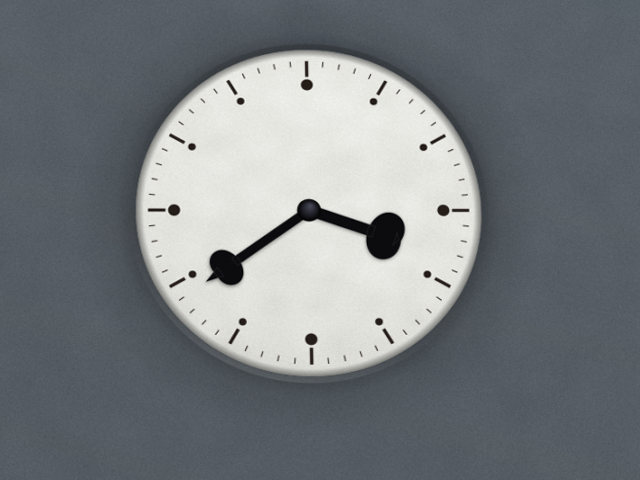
3:39
